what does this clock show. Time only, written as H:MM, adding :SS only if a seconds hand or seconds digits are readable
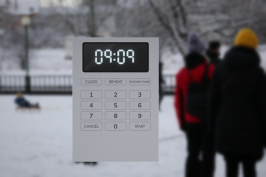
9:09
